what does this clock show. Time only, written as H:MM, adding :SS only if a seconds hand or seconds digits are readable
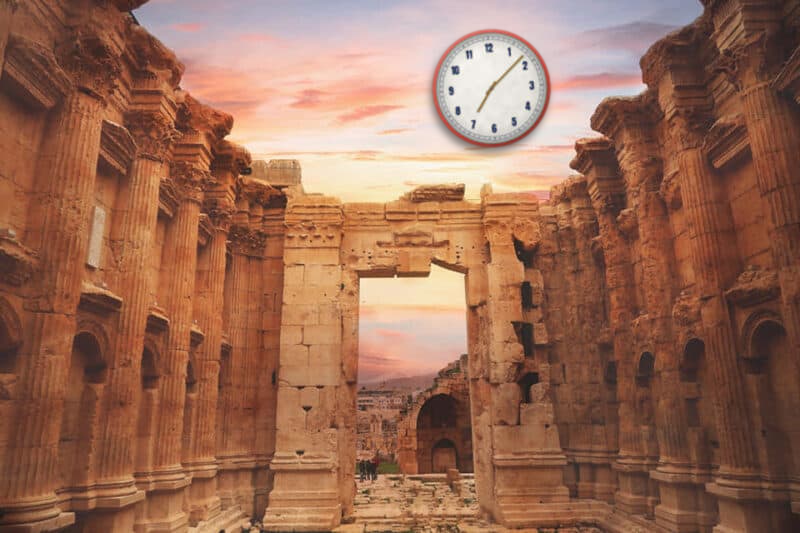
7:08
